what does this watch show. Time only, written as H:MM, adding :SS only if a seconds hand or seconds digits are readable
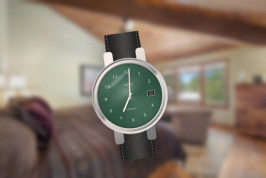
7:01
